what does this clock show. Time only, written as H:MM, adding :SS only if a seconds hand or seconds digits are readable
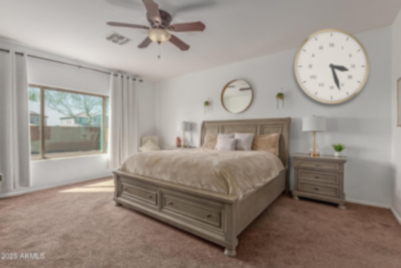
3:27
